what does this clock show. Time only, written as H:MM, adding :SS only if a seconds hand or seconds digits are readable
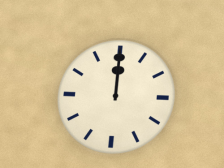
12:00
